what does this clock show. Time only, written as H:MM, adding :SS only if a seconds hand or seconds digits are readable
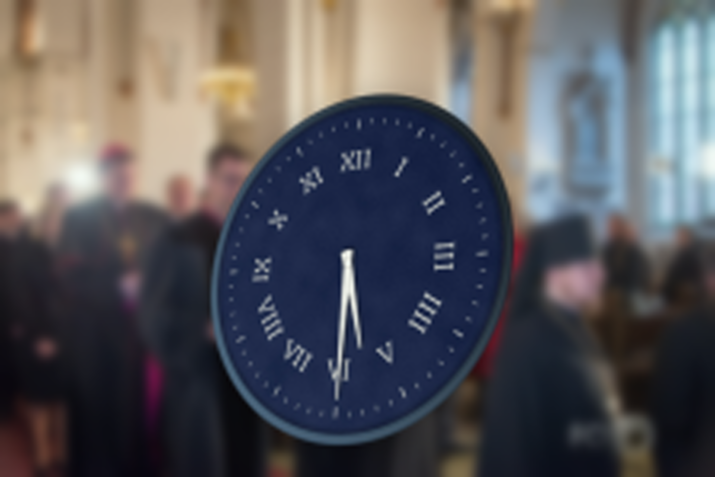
5:30
